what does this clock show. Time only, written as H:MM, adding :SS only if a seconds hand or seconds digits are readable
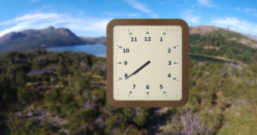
7:39
